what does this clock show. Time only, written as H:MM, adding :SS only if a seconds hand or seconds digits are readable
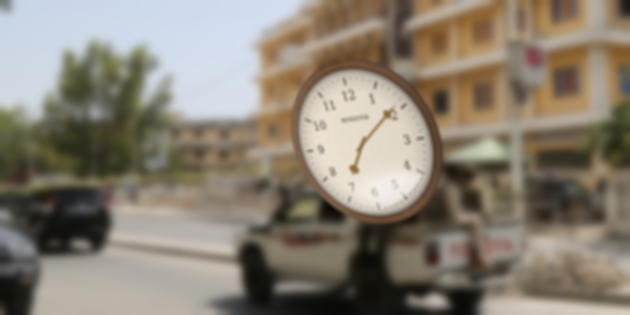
7:09
